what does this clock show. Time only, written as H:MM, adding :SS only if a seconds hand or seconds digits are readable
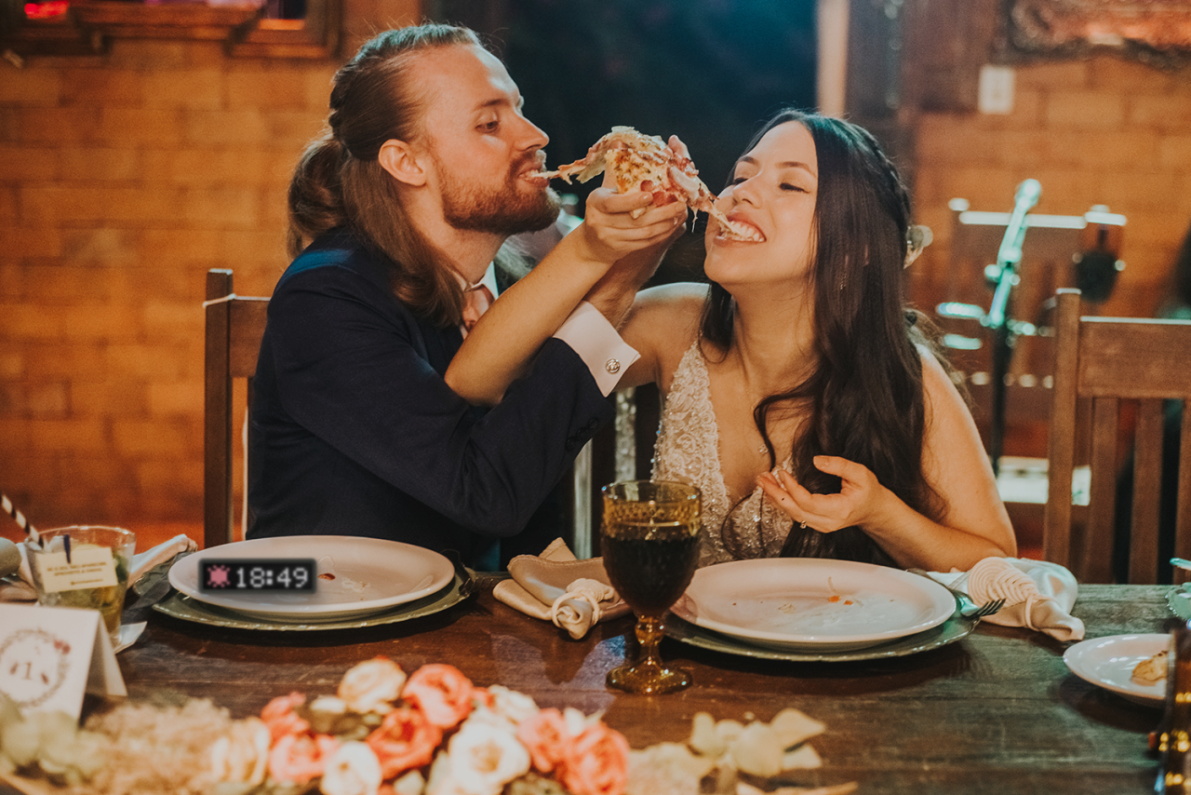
18:49
